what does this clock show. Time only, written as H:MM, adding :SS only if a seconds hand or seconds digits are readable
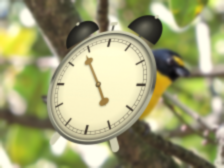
4:54
